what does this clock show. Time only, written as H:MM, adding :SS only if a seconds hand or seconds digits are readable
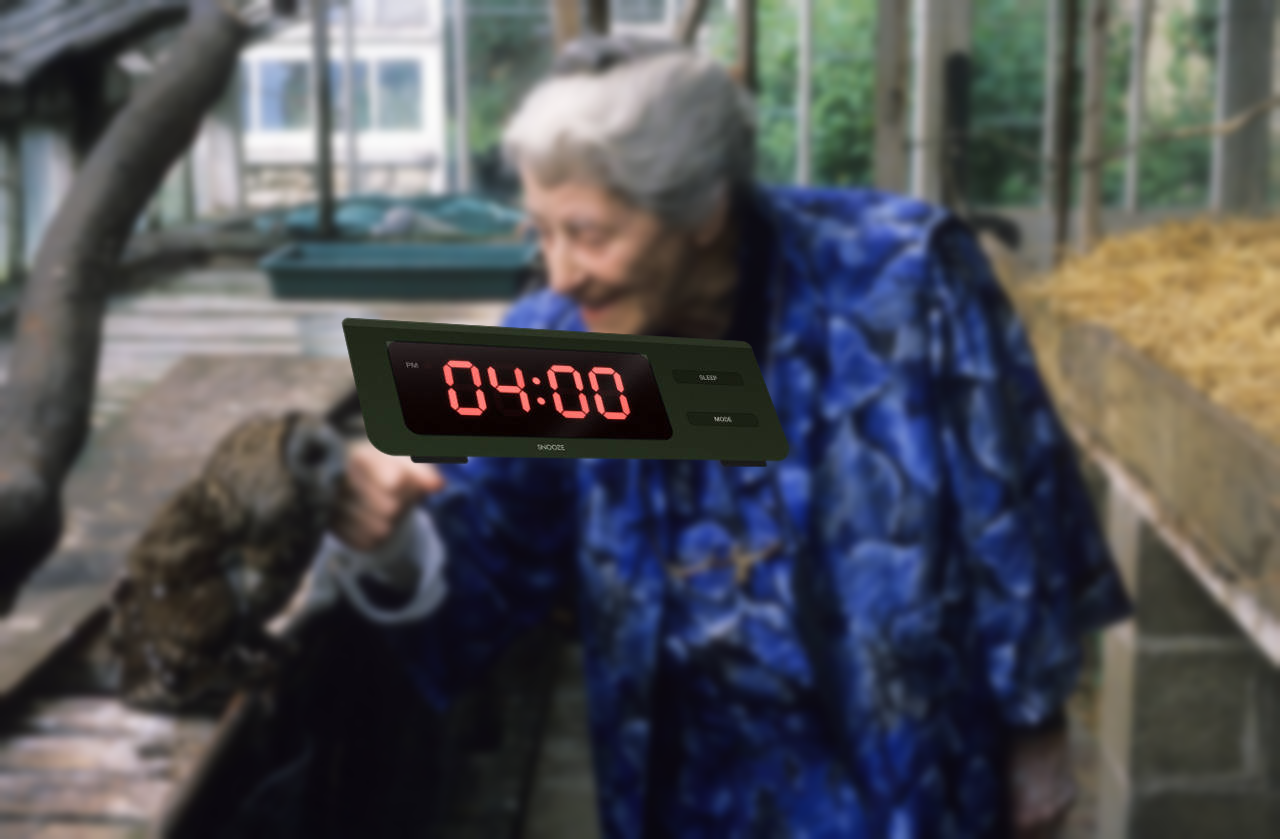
4:00
